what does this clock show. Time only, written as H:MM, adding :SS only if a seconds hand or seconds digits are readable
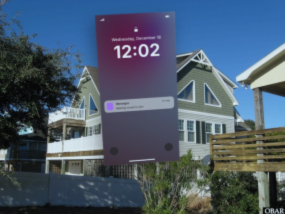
12:02
